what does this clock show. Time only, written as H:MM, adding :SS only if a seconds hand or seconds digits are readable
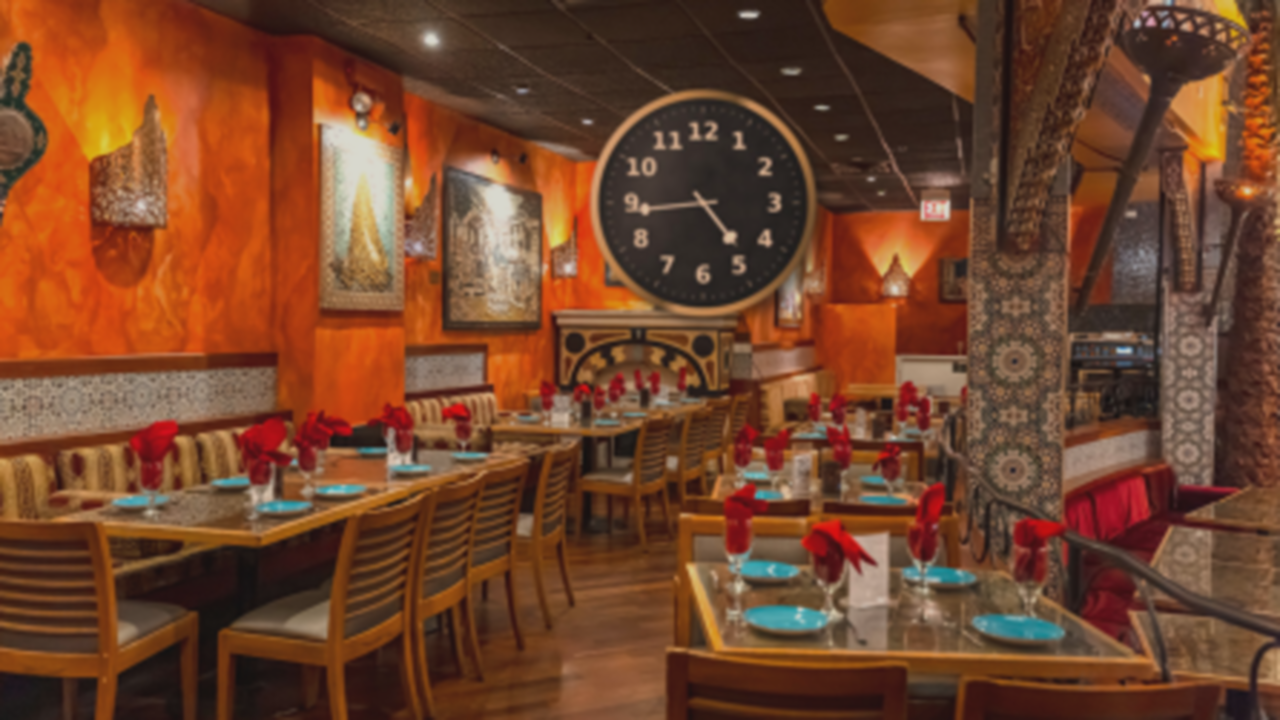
4:44
